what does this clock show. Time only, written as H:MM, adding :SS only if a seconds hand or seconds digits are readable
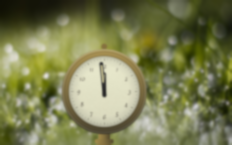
11:59
